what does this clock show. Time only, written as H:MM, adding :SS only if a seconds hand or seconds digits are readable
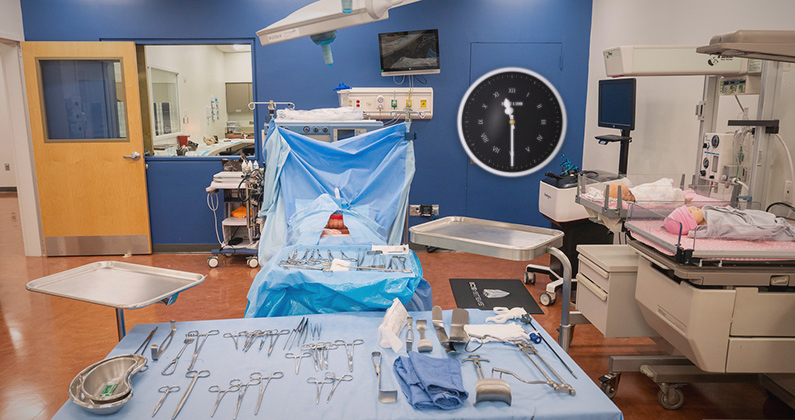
11:30
